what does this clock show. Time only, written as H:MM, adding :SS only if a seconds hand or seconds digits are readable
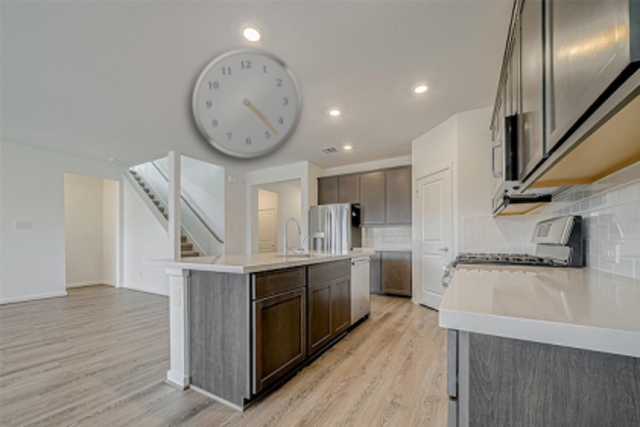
4:23
